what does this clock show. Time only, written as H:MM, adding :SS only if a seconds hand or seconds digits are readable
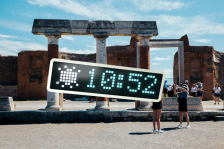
10:52
